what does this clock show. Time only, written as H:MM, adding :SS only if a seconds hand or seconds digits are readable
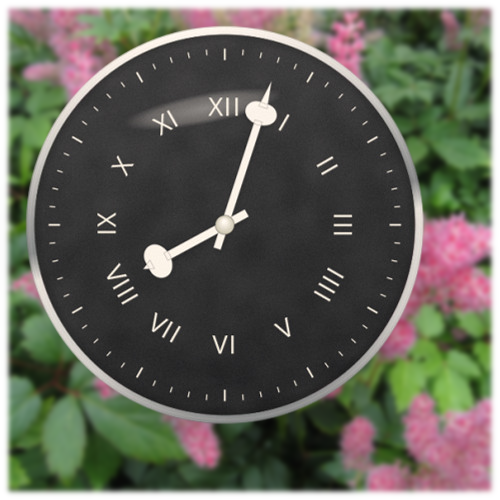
8:03
